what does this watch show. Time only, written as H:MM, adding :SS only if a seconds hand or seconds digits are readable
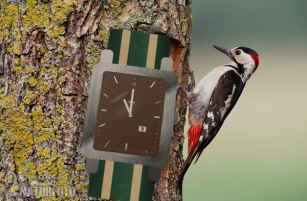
11:00
